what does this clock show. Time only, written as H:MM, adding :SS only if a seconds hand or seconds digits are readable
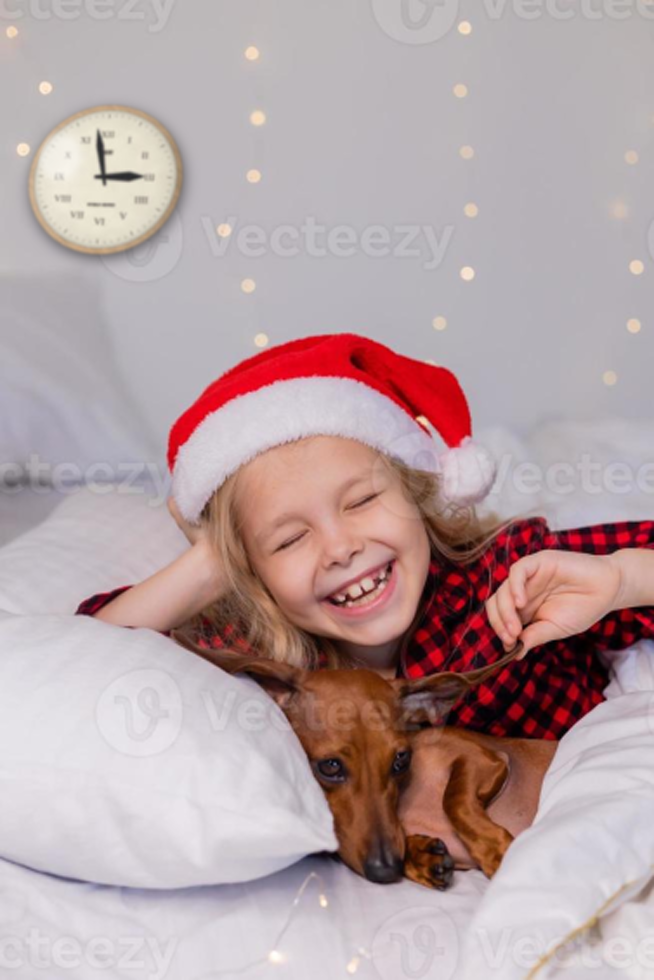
2:58
